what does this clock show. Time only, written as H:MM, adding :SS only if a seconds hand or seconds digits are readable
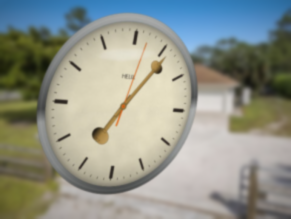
7:06:02
